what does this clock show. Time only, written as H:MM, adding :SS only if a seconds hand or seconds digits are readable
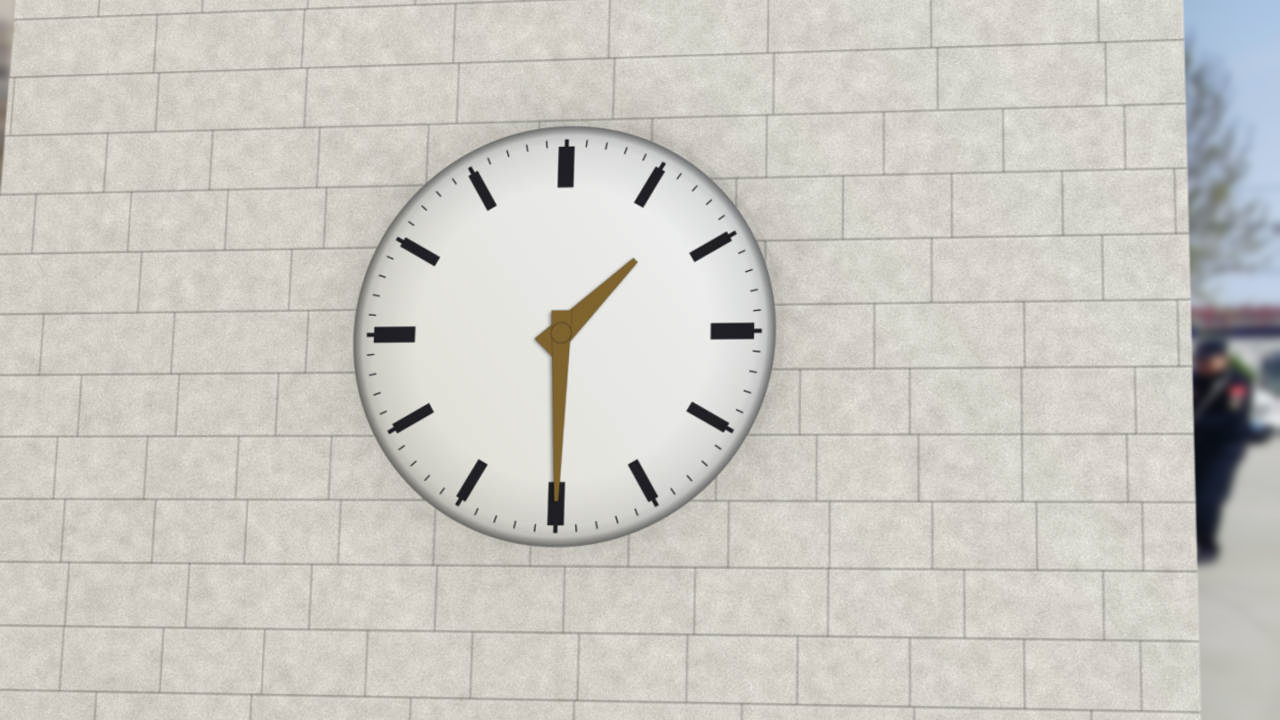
1:30
